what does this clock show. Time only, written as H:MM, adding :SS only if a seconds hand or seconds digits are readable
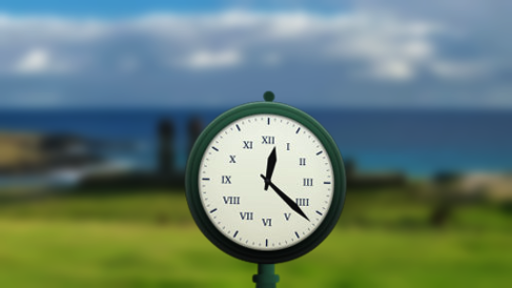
12:22
